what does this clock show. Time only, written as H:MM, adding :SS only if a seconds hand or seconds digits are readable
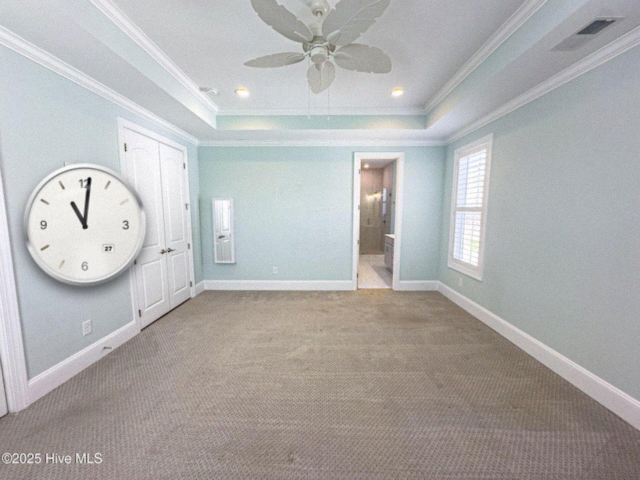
11:01
